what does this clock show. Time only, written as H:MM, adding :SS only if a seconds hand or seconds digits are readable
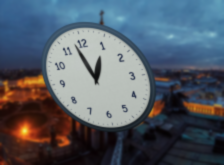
12:58
